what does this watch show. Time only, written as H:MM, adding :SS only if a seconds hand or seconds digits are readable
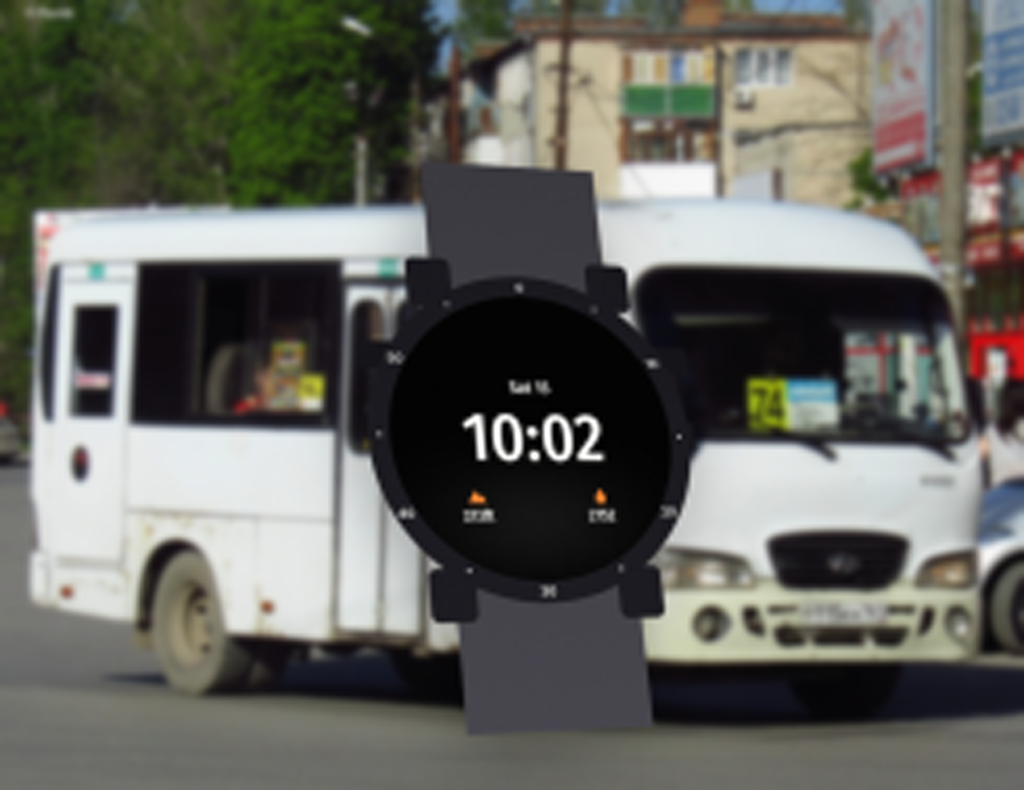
10:02
